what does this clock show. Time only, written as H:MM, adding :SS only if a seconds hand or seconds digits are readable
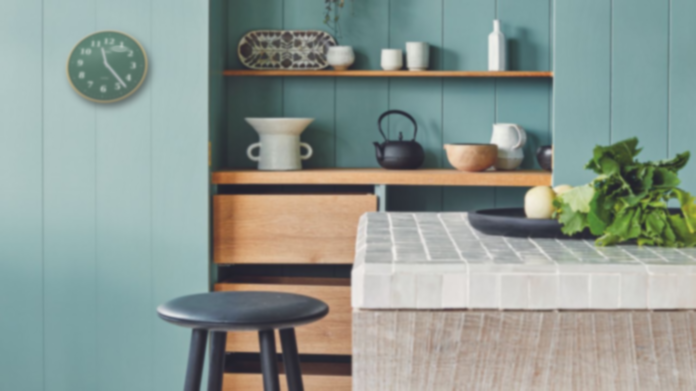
11:23
